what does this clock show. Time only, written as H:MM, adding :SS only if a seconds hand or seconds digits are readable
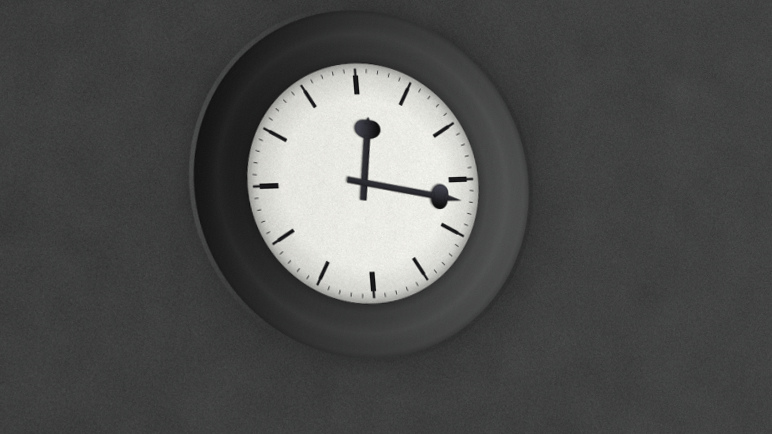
12:17
